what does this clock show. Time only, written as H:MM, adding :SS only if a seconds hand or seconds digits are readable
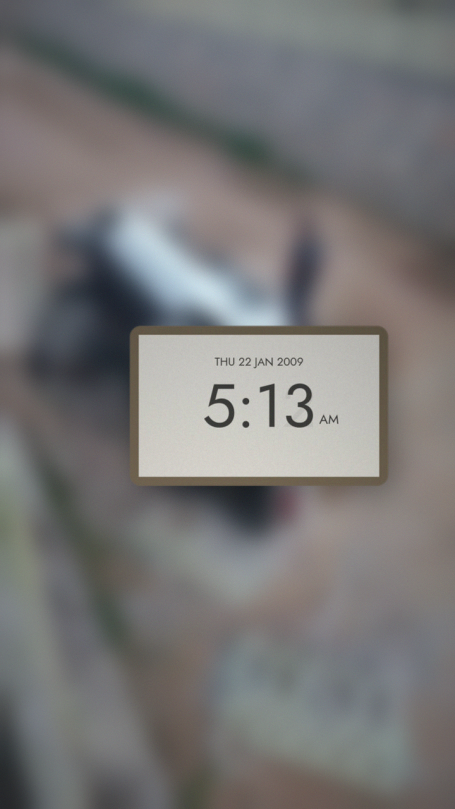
5:13
